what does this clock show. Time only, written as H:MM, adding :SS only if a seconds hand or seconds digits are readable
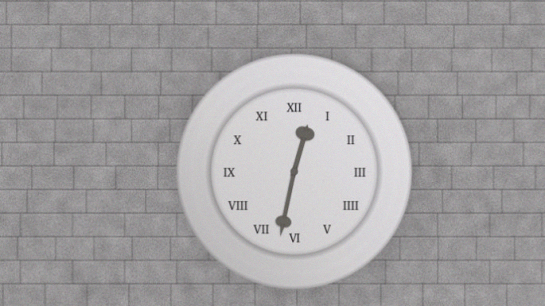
12:32
